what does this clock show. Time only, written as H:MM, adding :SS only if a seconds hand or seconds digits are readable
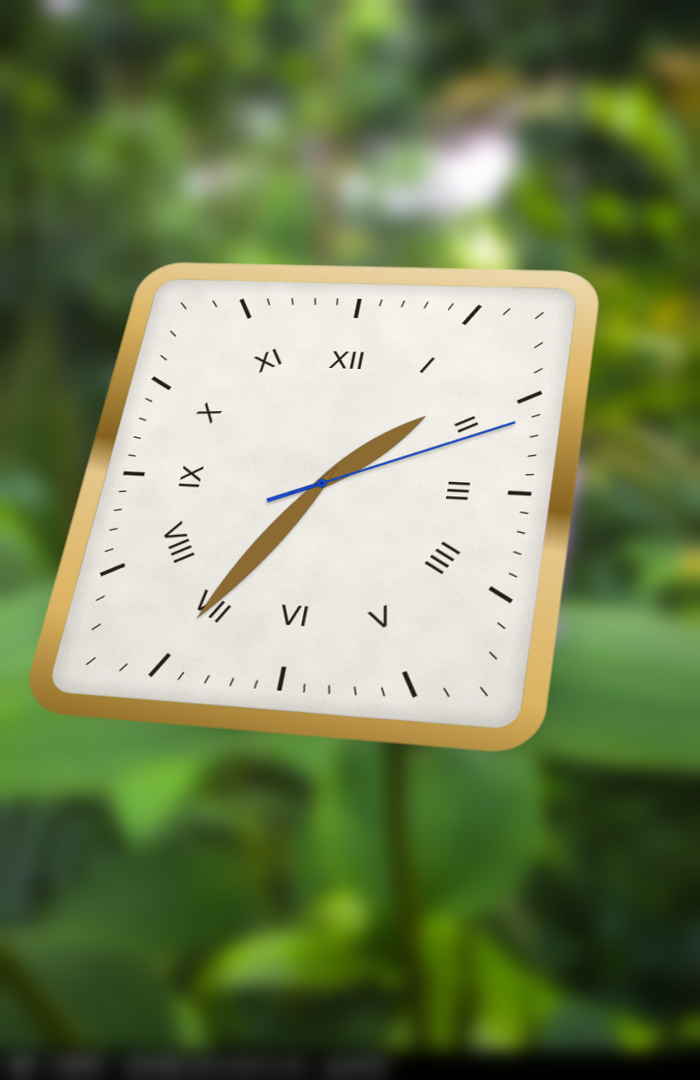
1:35:11
